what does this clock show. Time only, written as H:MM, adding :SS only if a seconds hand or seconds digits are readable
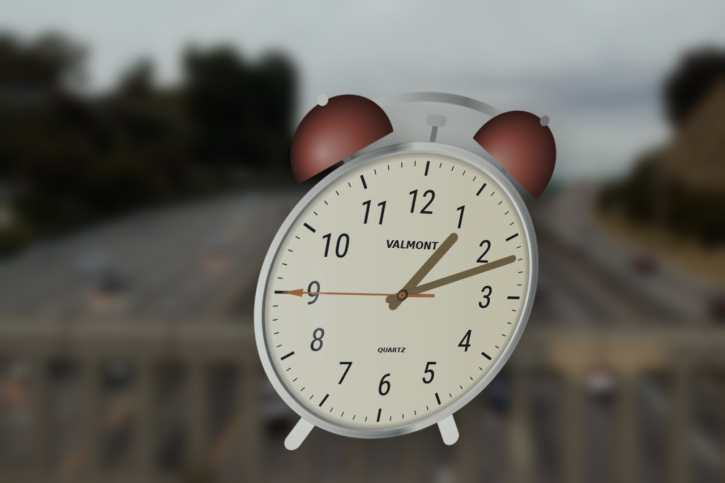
1:11:45
